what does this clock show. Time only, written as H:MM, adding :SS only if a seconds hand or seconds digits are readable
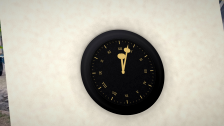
12:03
